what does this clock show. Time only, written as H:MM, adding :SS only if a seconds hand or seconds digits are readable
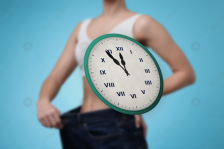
11:54
